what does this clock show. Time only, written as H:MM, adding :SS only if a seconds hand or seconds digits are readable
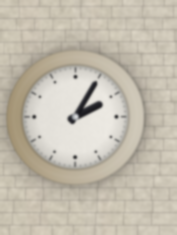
2:05
